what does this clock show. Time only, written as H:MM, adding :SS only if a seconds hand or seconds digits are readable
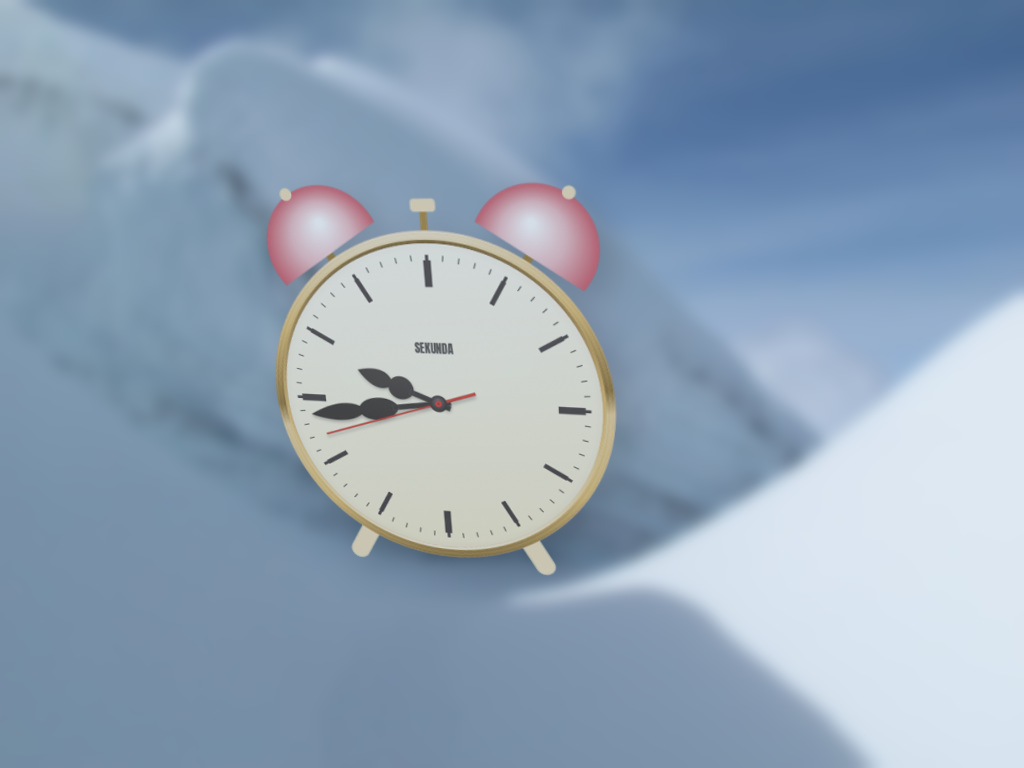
9:43:42
